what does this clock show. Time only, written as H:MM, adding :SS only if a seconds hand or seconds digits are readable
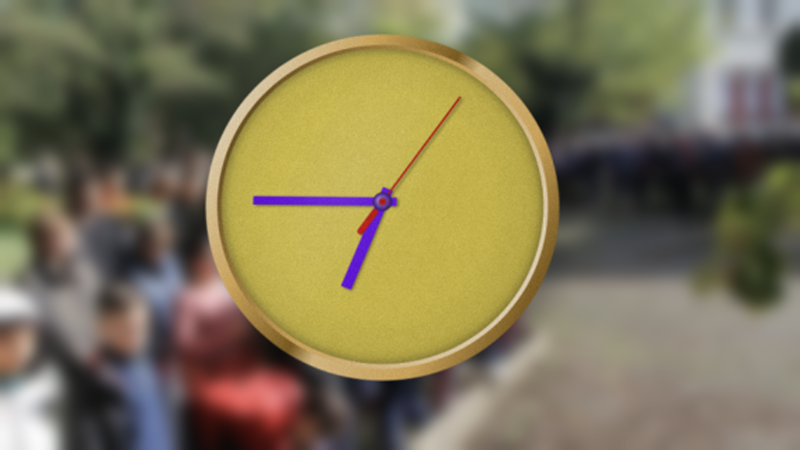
6:45:06
